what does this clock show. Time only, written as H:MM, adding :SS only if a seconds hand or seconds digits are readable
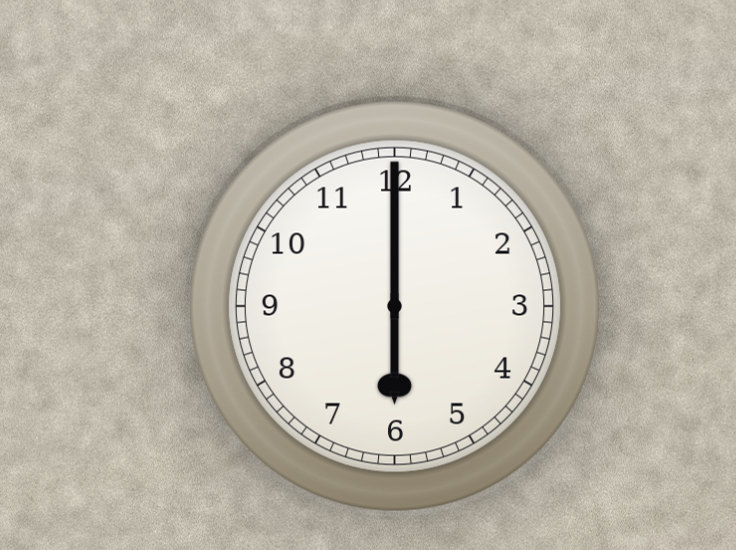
6:00
